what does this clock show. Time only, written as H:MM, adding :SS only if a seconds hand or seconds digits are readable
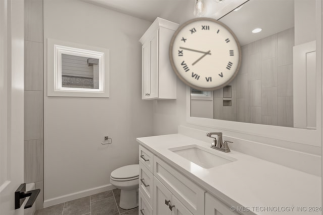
7:47
